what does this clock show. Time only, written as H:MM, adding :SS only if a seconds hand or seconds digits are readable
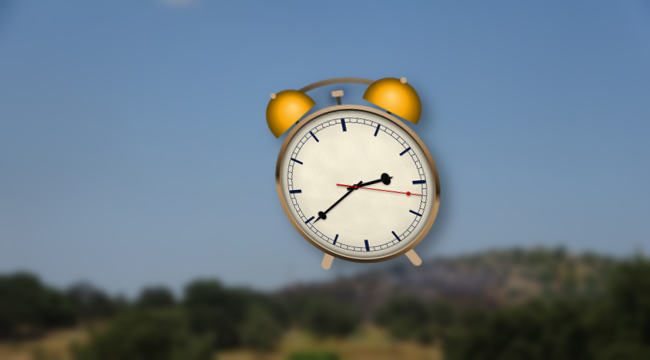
2:39:17
